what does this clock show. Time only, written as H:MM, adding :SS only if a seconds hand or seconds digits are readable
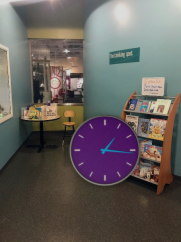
1:16
